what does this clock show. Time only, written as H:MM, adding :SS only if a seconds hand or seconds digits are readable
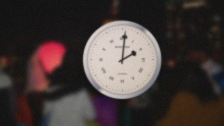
2:01
